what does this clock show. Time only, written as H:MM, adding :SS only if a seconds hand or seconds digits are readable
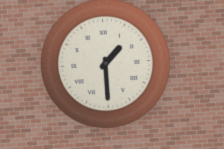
1:30
